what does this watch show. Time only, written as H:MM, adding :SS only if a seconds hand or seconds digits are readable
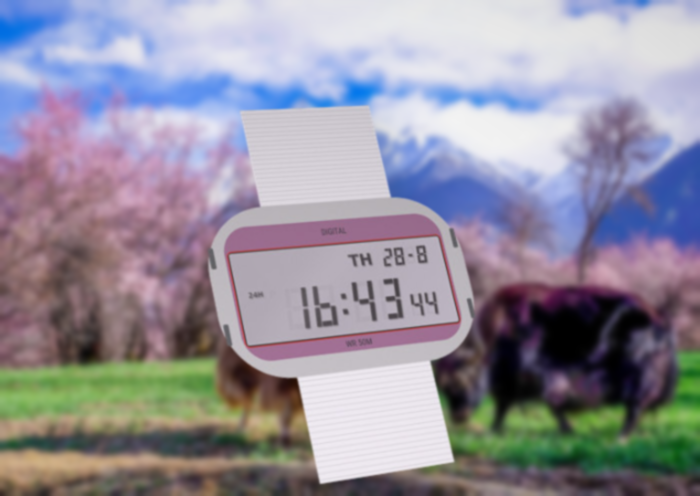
16:43:44
